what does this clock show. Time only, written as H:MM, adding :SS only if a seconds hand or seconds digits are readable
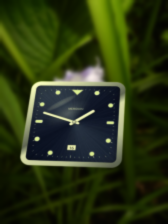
1:48
